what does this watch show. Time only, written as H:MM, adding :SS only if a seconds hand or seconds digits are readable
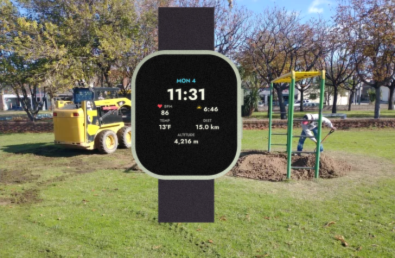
11:31
